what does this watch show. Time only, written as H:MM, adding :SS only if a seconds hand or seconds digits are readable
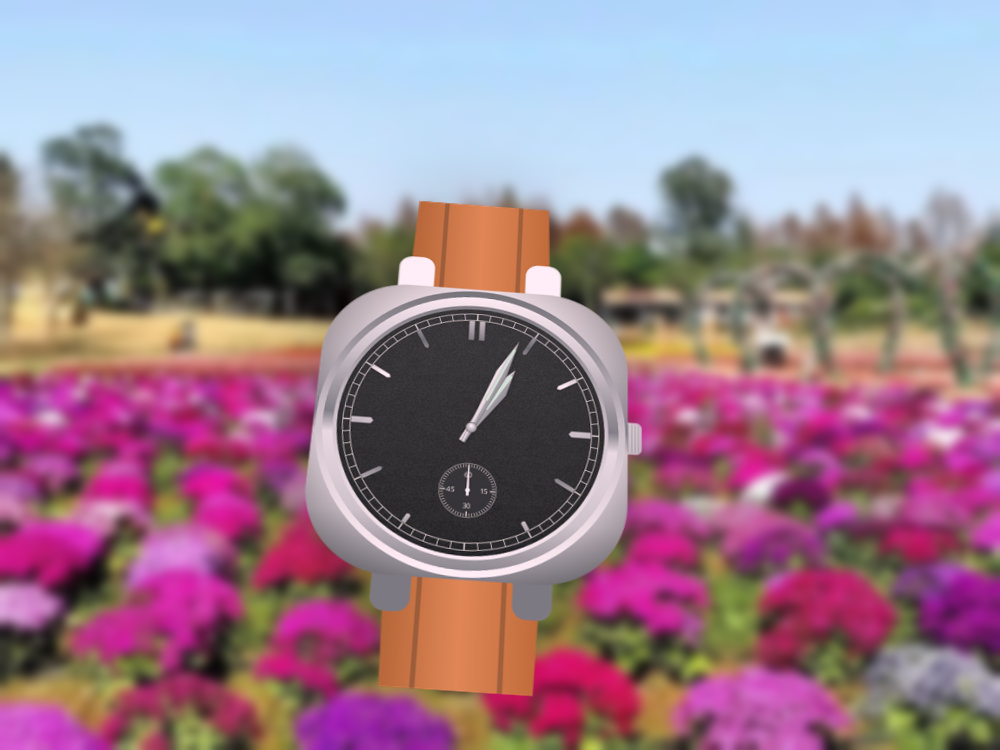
1:04
